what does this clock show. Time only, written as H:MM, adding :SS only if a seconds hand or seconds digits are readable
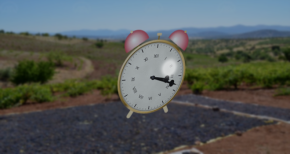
3:18
